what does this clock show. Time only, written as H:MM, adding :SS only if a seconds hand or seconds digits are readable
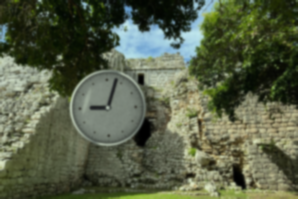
9:03
